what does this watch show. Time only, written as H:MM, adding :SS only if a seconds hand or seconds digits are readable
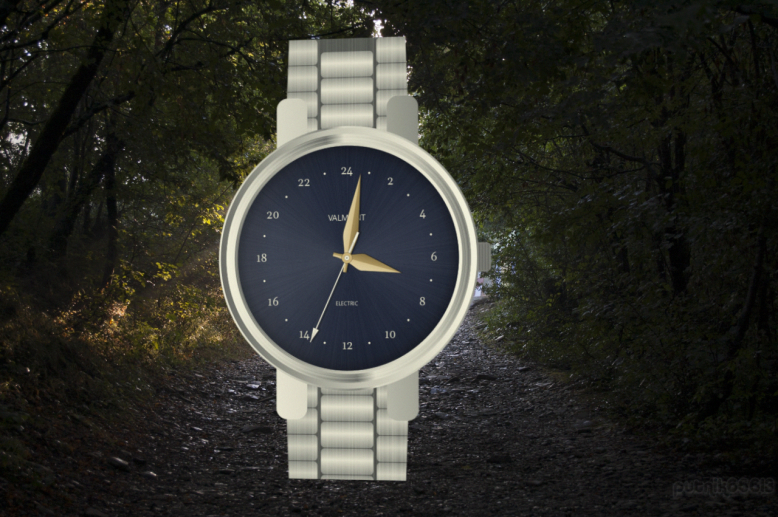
7:01:34
